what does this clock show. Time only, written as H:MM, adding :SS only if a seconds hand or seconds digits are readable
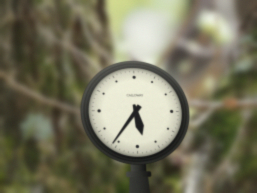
5:36
